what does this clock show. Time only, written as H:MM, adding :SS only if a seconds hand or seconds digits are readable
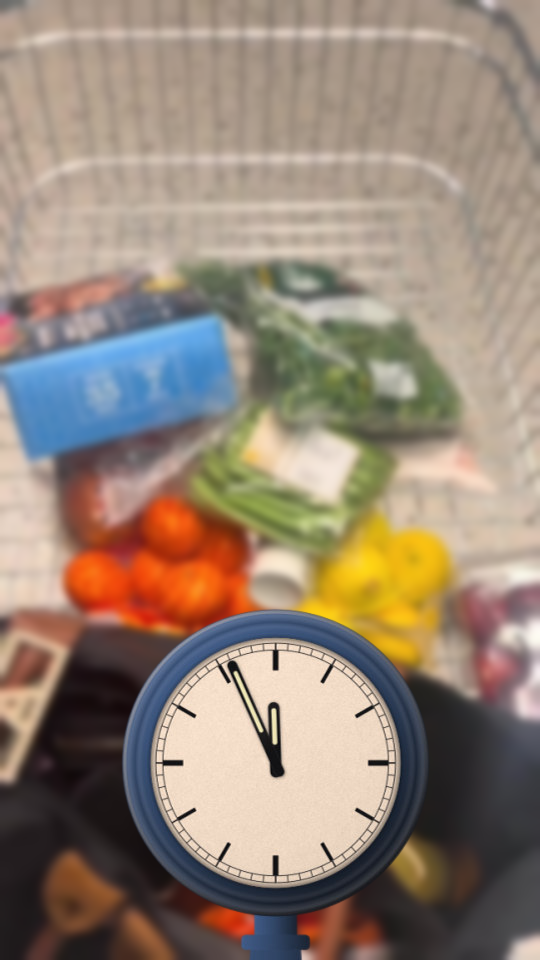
11:56
